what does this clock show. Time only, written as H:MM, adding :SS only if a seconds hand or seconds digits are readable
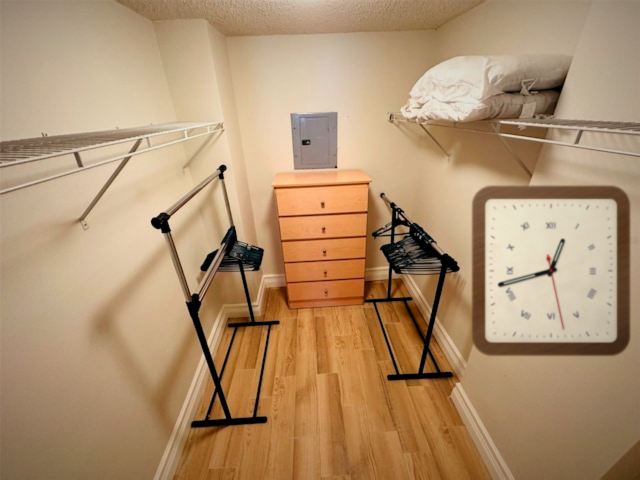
12:42:28
